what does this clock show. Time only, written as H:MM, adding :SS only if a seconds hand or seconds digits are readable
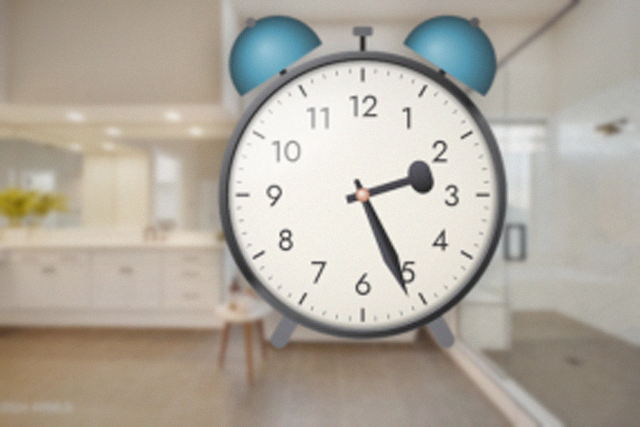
2:26
